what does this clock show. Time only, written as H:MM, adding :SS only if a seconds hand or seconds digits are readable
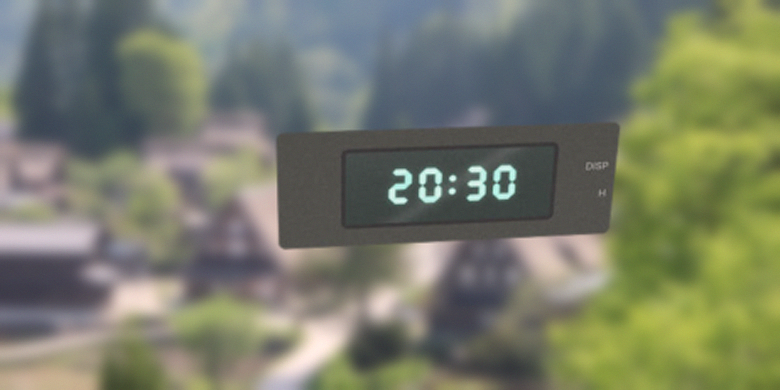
20:30
